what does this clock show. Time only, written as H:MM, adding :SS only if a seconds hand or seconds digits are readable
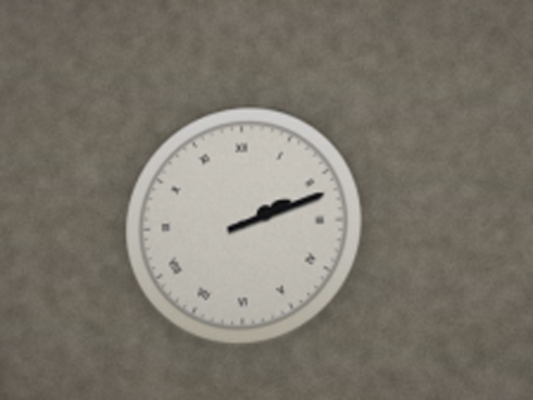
2:12
